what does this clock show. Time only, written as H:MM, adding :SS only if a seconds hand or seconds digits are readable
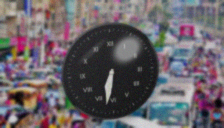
6:32
